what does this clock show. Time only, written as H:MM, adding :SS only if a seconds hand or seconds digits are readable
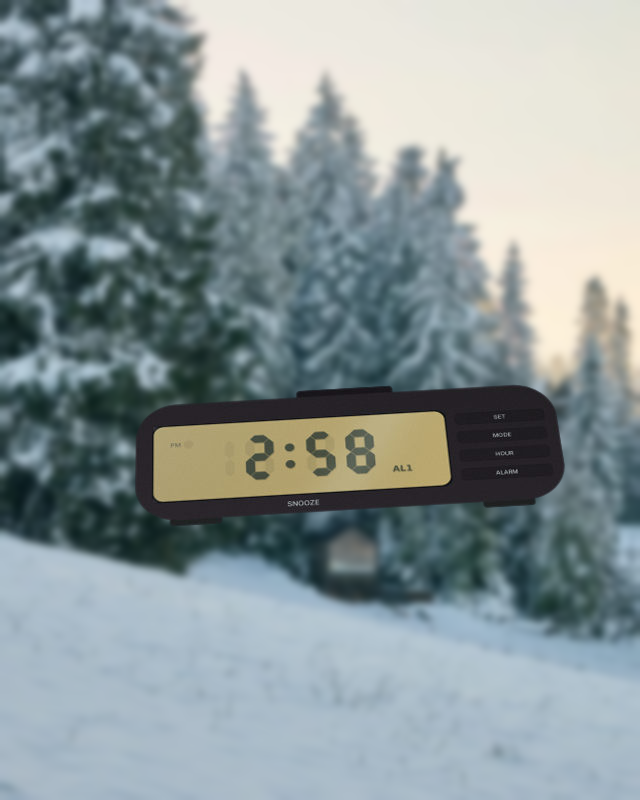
2:58
